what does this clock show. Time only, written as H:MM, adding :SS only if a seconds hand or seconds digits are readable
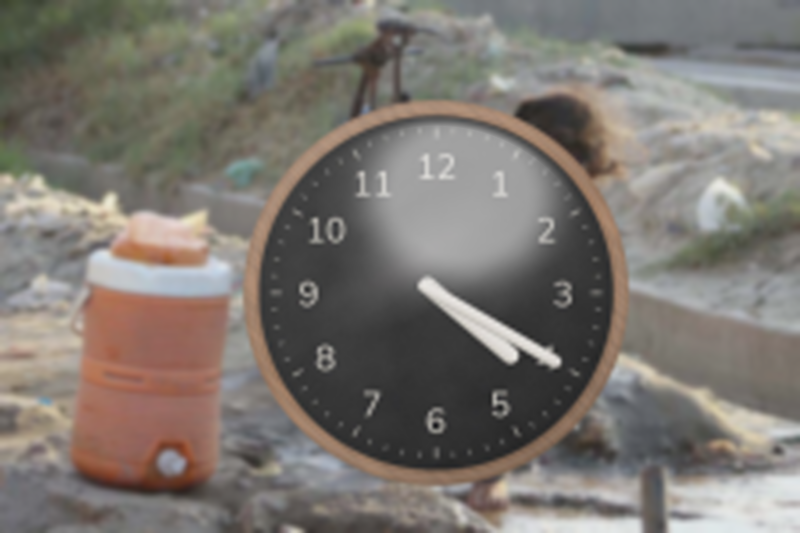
4:20
